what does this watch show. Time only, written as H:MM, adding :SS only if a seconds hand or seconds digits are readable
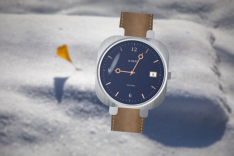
9:04
